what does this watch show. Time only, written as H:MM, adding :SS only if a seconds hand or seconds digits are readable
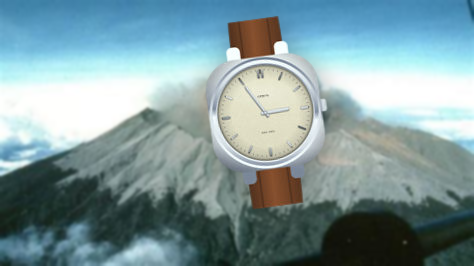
2:55
